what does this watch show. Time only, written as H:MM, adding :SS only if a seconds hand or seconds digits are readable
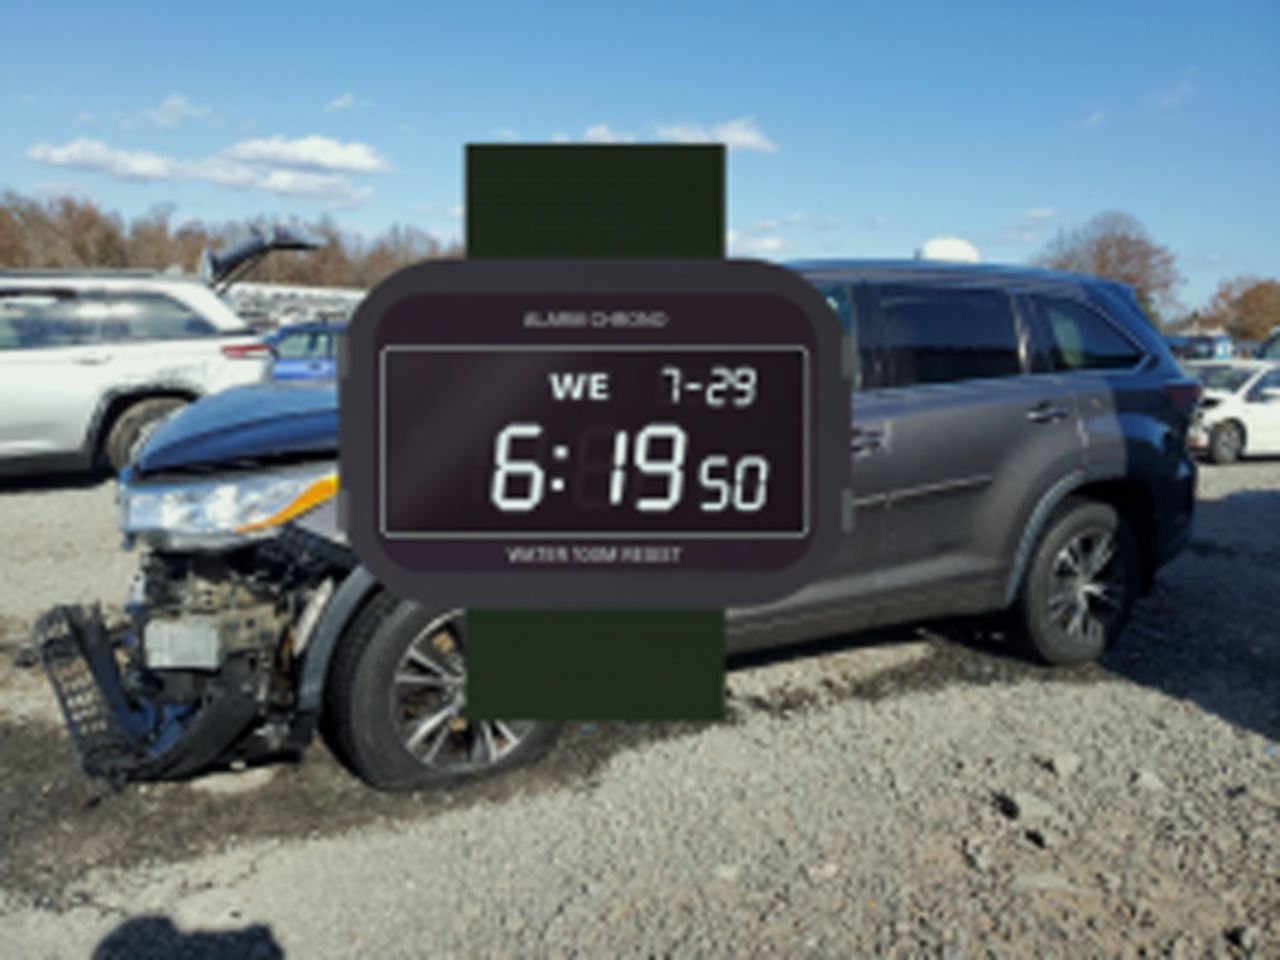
6:19:50
